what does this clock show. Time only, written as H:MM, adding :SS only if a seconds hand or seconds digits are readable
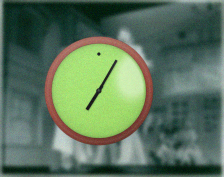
7:05
